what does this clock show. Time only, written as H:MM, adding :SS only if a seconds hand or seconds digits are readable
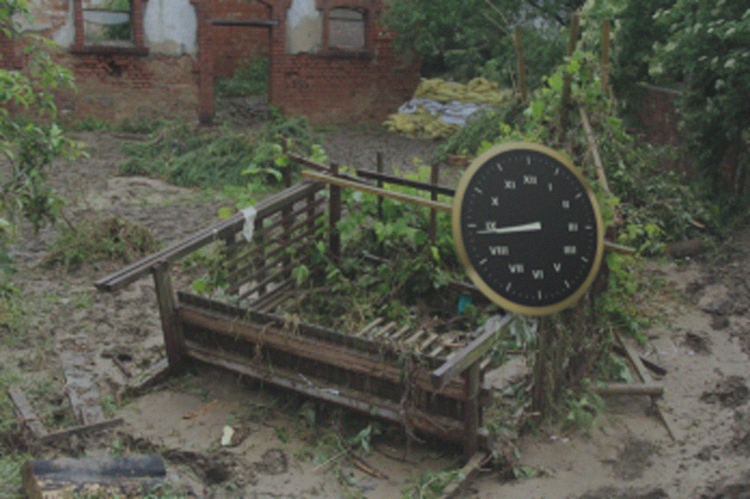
8:44
